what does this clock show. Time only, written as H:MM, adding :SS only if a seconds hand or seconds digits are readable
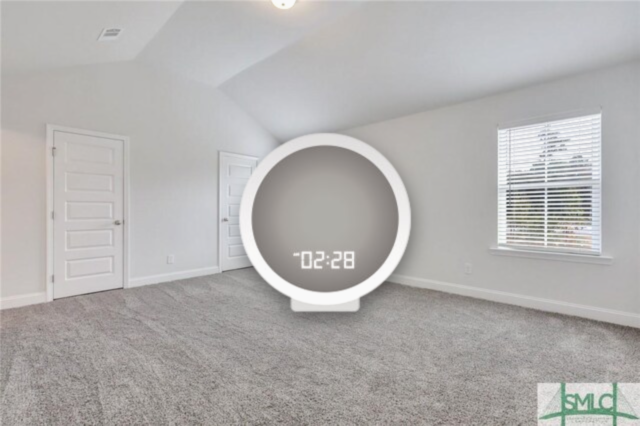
2:28
